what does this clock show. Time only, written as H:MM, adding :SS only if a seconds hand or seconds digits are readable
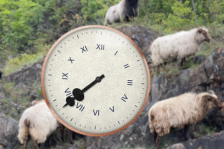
7:38
